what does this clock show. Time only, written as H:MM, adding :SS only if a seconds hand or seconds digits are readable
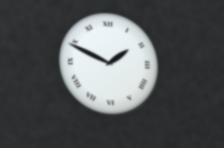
1:49
